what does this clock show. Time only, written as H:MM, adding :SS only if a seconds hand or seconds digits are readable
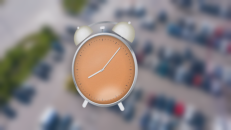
8:07
